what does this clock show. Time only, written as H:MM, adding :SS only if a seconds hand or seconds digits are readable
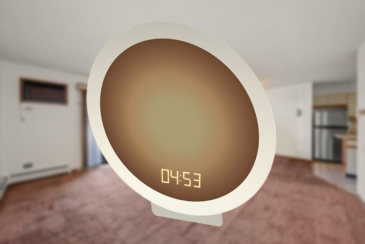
4:53
